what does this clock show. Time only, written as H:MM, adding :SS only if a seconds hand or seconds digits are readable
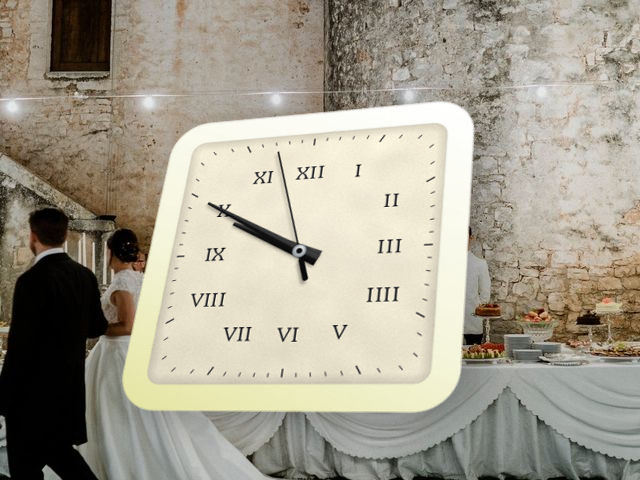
9:49:57
